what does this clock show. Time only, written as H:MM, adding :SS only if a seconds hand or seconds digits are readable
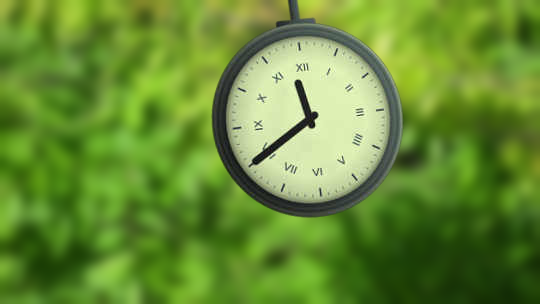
11:40
